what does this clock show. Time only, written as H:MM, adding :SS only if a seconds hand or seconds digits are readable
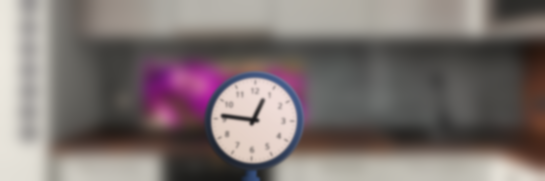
12:46
